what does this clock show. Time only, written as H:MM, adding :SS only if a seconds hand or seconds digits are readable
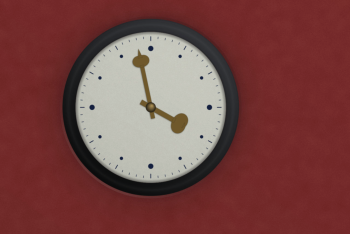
3:58
